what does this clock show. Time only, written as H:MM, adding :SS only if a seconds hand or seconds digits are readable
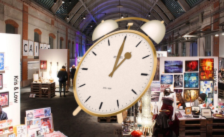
1:00
